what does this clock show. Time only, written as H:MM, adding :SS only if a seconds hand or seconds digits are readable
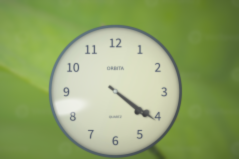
4:21
